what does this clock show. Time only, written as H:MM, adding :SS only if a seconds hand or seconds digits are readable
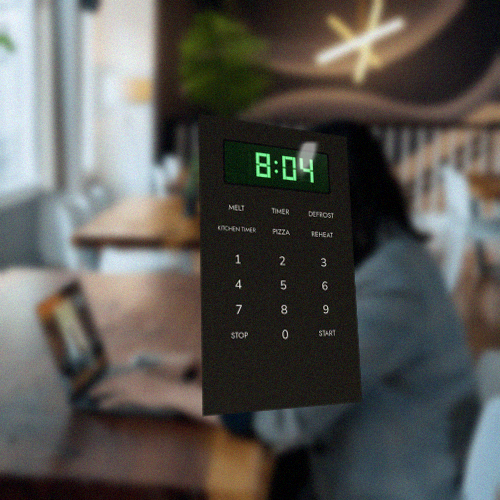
8:04
